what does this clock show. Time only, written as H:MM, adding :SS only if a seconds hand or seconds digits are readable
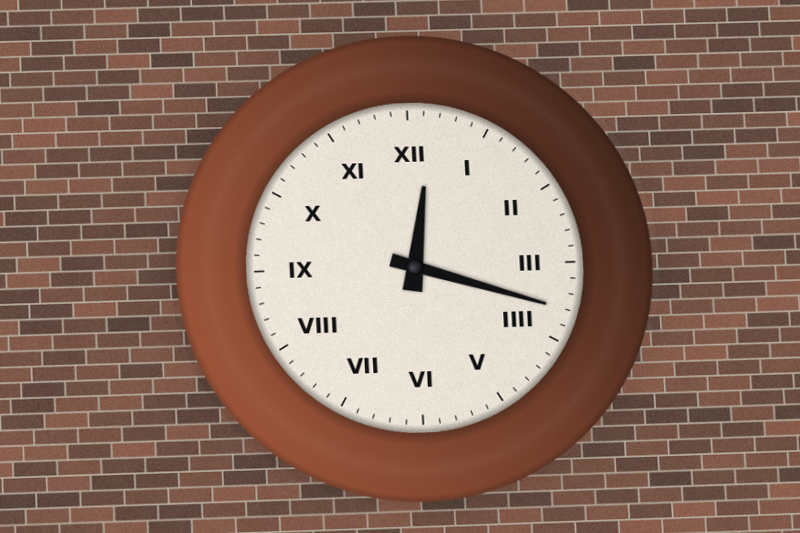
12:18
